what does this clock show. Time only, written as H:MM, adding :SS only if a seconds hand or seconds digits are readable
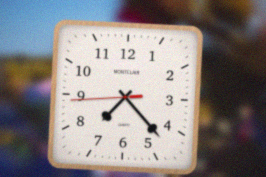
7:22:44
